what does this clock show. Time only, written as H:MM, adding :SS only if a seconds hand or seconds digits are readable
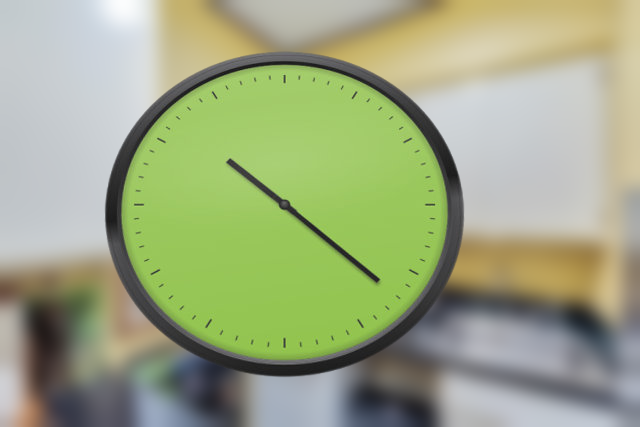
10:22
